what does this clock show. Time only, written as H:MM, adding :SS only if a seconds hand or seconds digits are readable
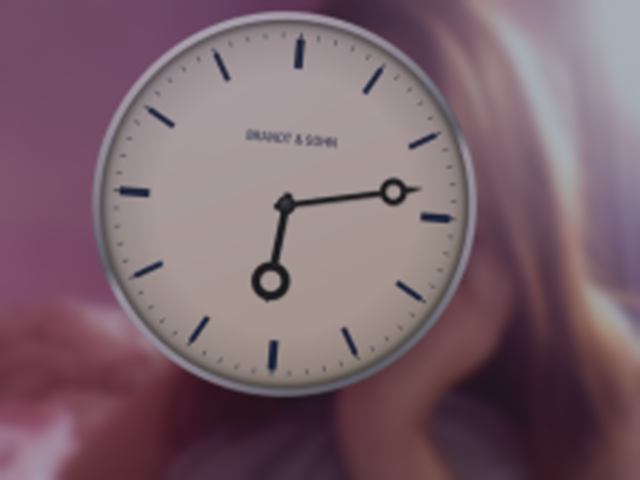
6:13
